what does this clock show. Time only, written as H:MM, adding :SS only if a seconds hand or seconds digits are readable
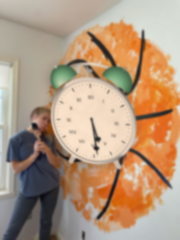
5:29
